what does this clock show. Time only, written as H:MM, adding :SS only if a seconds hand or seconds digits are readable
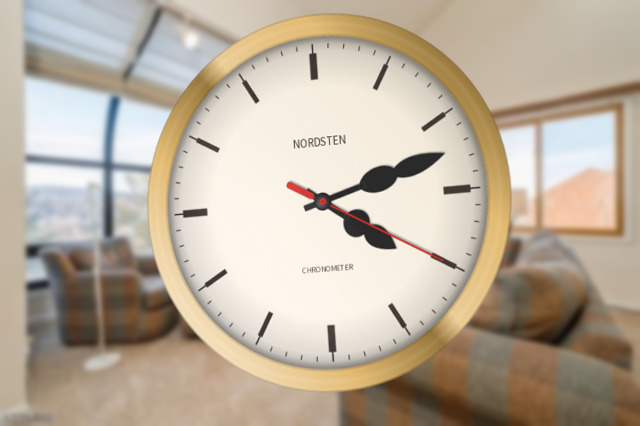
4:12:20
